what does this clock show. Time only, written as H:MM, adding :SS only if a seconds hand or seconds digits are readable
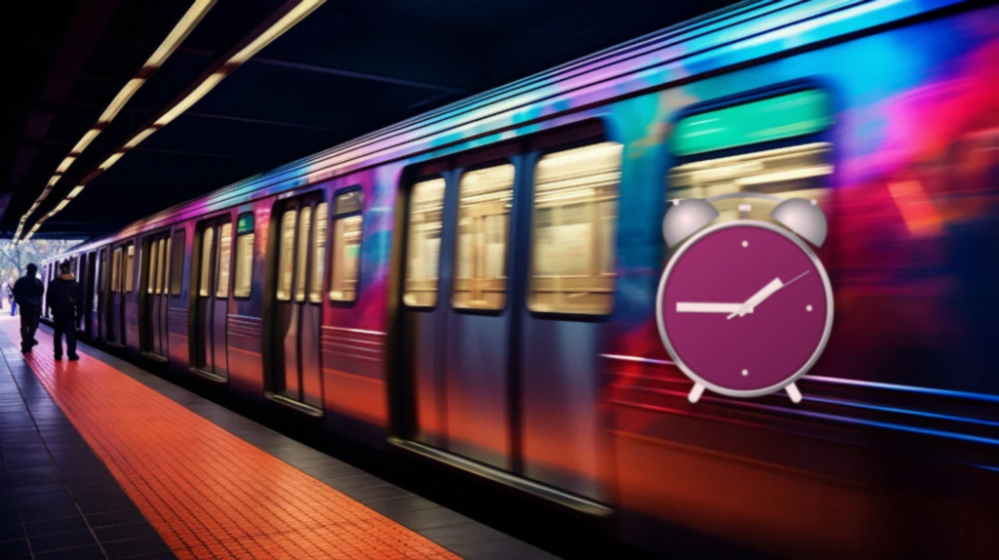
1:45:10
